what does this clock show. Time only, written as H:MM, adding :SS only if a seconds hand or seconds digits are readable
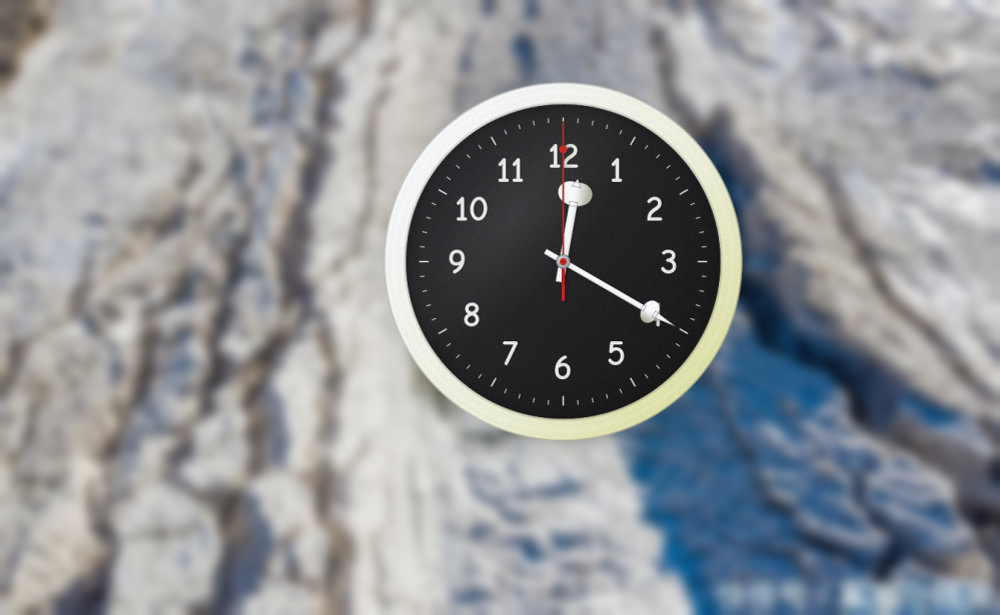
12:20:00
